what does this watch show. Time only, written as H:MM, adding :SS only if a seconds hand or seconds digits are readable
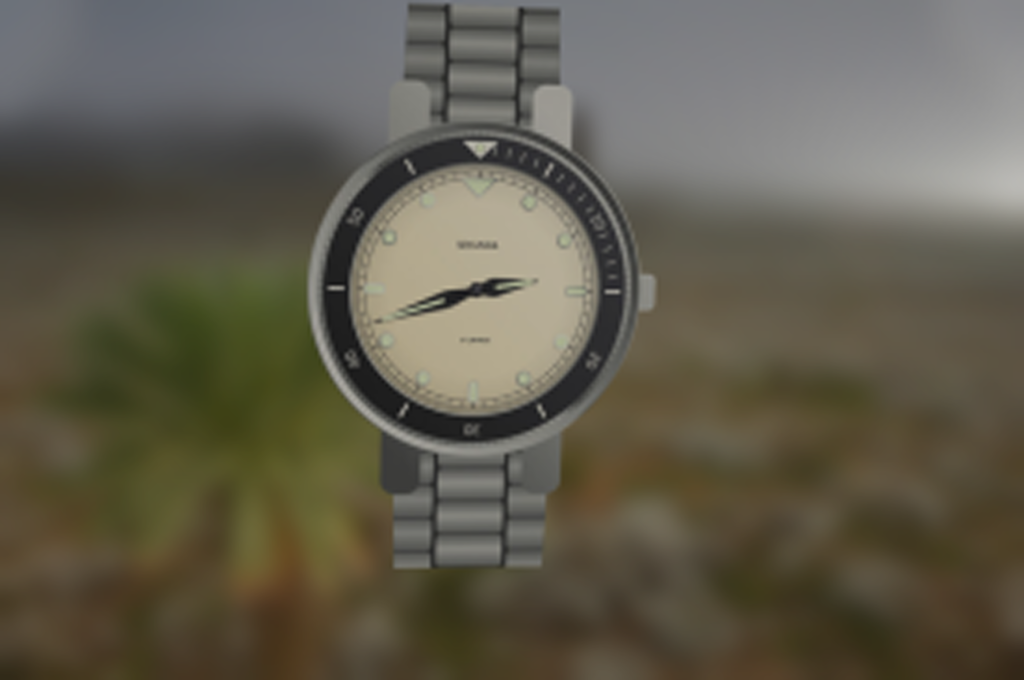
2:42
